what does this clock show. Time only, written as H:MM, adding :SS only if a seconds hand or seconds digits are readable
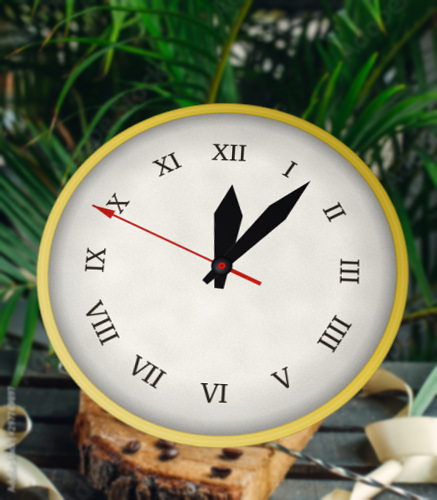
12:06:49
